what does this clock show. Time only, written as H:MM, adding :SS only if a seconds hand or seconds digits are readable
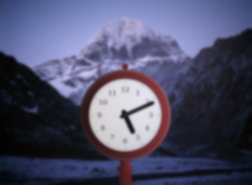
5:11
